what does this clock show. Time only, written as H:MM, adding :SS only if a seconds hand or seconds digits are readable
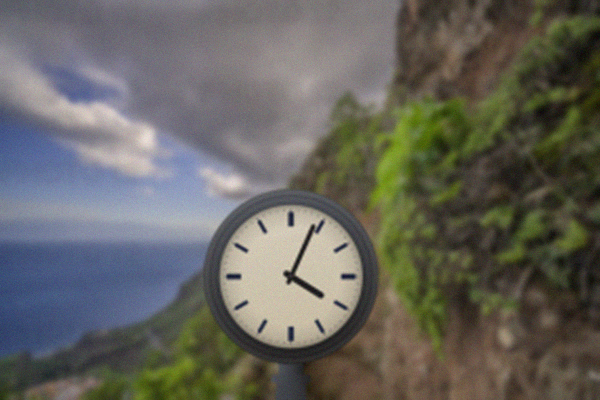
4:04
